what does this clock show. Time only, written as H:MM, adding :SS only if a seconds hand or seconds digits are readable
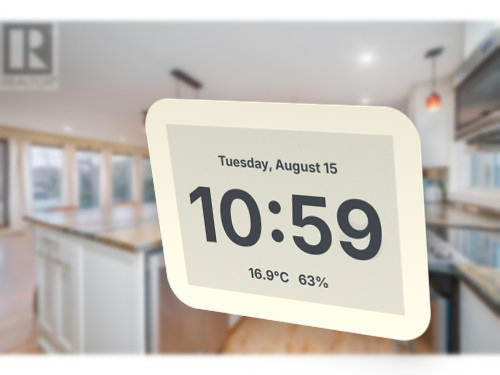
10:59
